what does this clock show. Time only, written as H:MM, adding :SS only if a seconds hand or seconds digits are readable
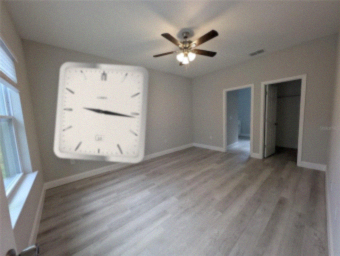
9:16
